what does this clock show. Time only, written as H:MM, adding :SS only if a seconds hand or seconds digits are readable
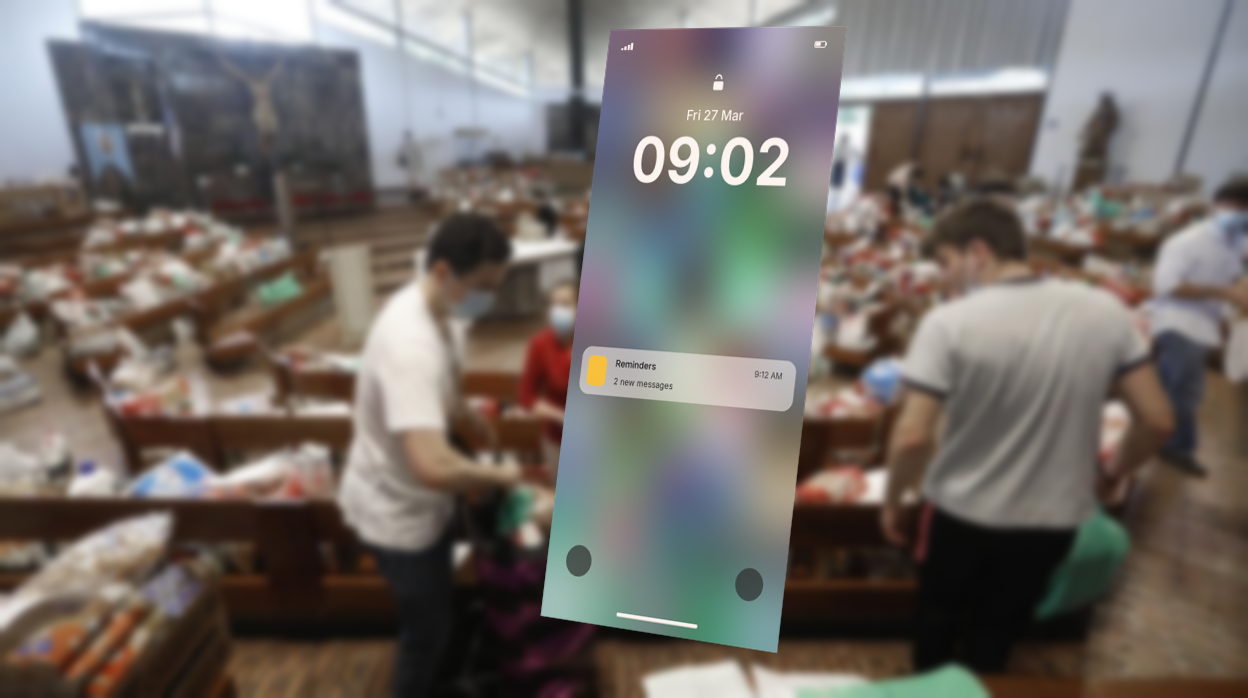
9:02
